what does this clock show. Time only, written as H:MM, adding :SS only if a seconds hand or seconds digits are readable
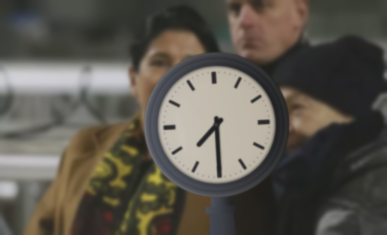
7:30
